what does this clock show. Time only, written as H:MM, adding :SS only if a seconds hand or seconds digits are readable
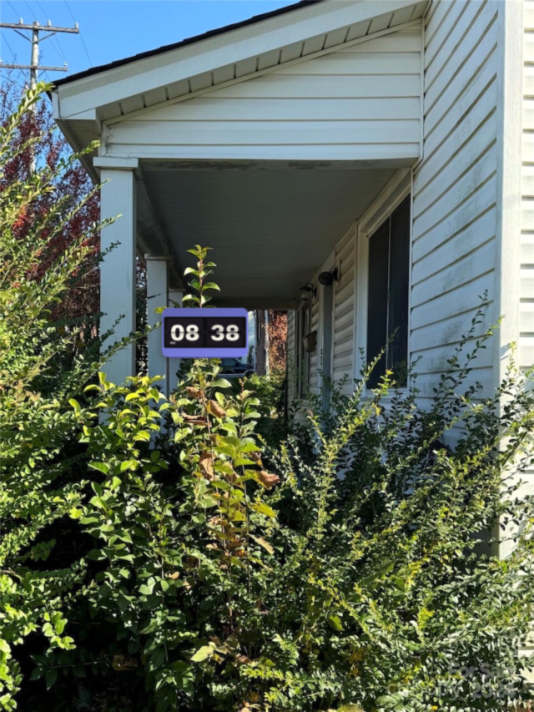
8:38
